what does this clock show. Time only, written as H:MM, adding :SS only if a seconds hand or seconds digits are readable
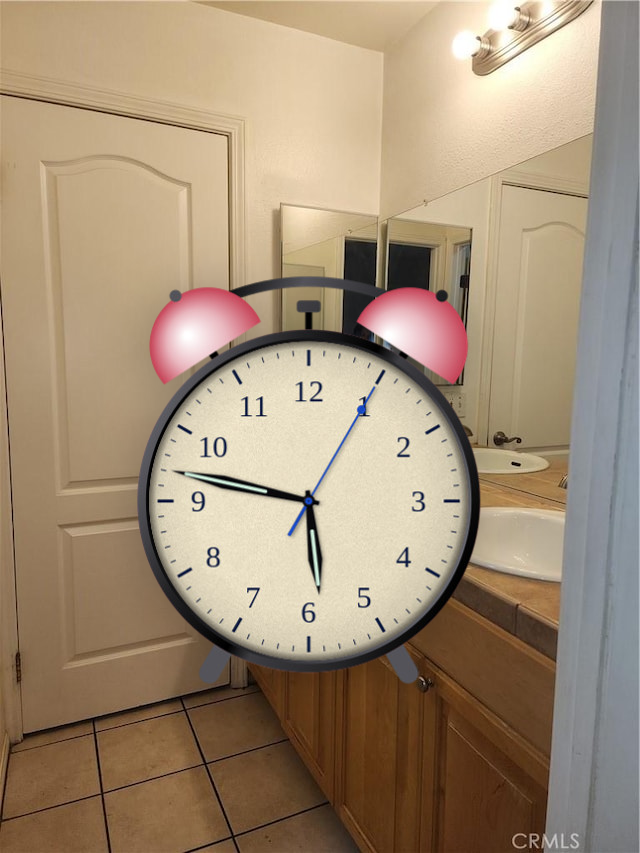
5:47:05
